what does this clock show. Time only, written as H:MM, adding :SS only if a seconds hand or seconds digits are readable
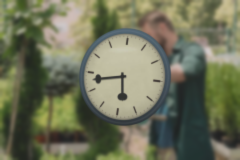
5:43
